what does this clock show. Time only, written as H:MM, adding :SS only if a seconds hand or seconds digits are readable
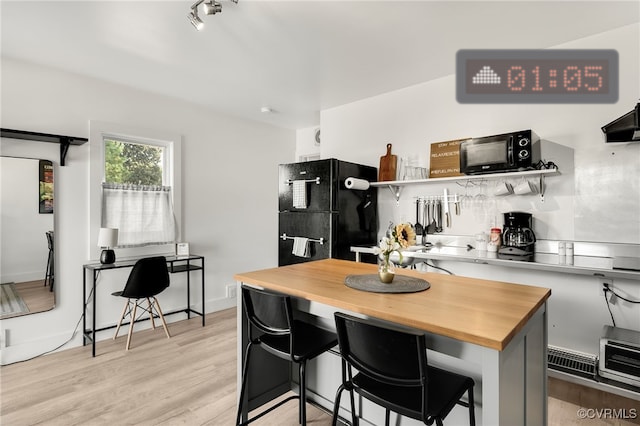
1:05
